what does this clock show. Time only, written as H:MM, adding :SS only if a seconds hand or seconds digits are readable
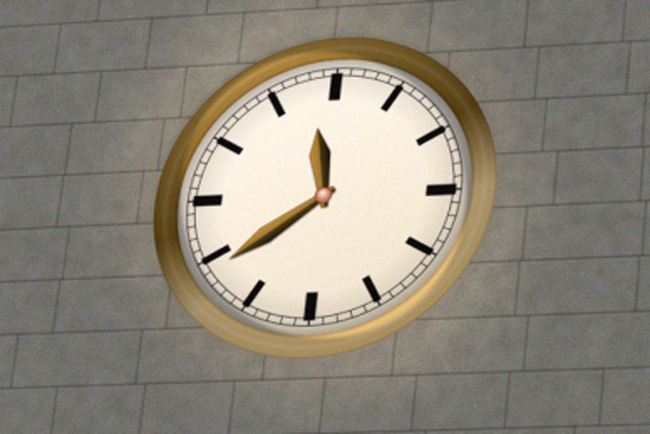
11:39
